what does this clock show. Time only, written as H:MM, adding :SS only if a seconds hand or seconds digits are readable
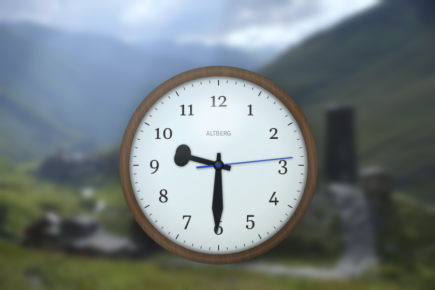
9:30:14
